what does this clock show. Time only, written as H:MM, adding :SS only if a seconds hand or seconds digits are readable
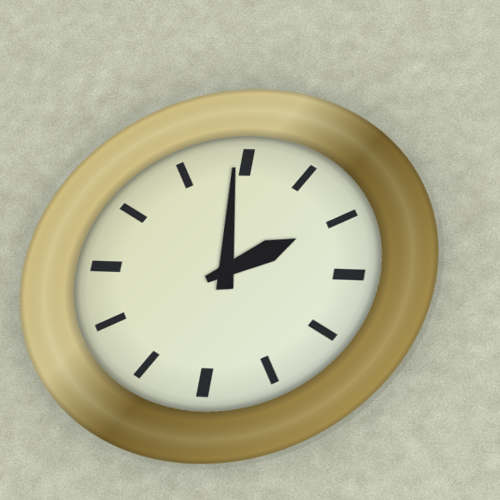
1:59
